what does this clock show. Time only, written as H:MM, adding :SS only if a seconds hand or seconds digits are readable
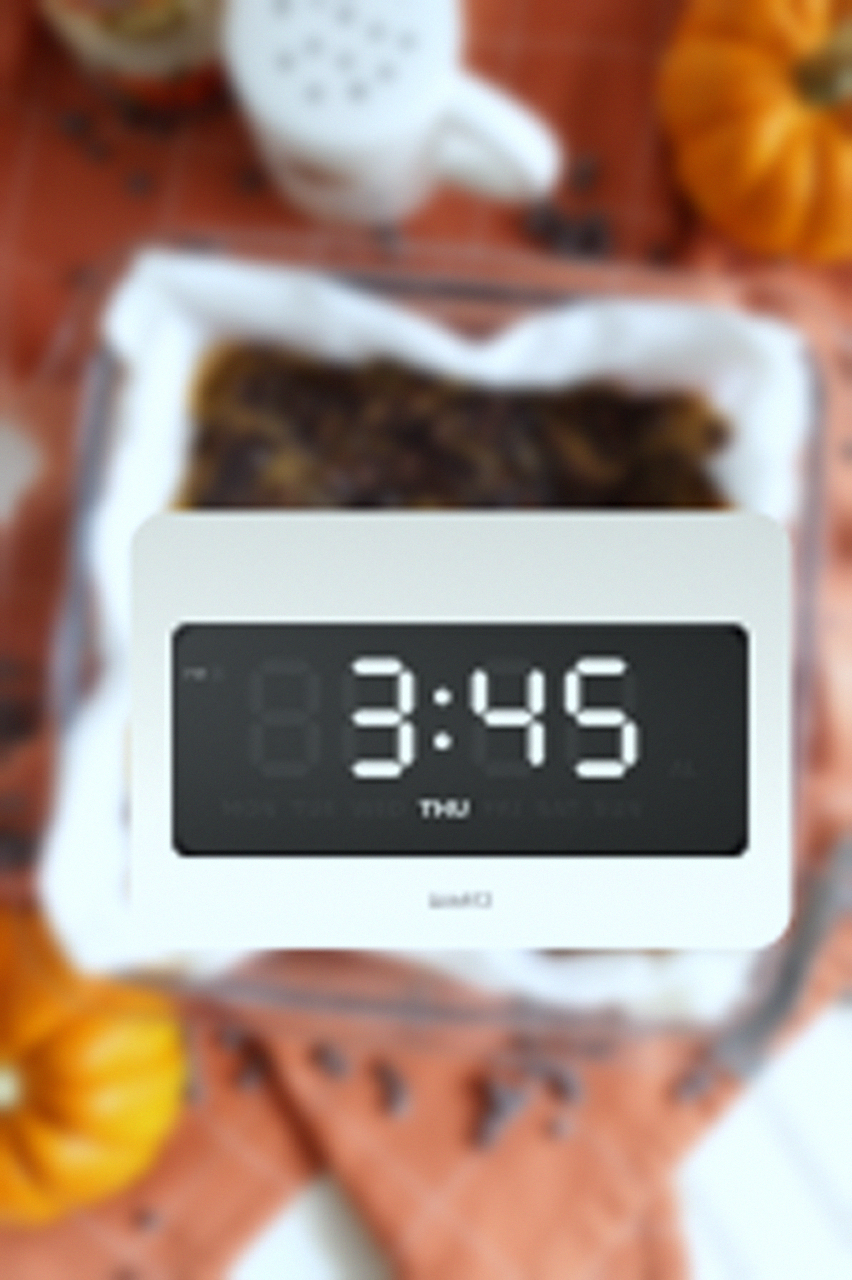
3:45
